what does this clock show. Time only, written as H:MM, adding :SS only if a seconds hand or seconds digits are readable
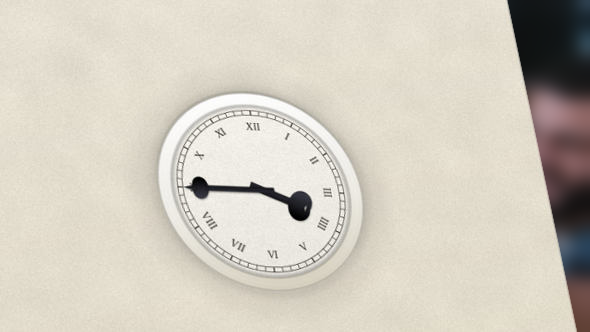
3:45
